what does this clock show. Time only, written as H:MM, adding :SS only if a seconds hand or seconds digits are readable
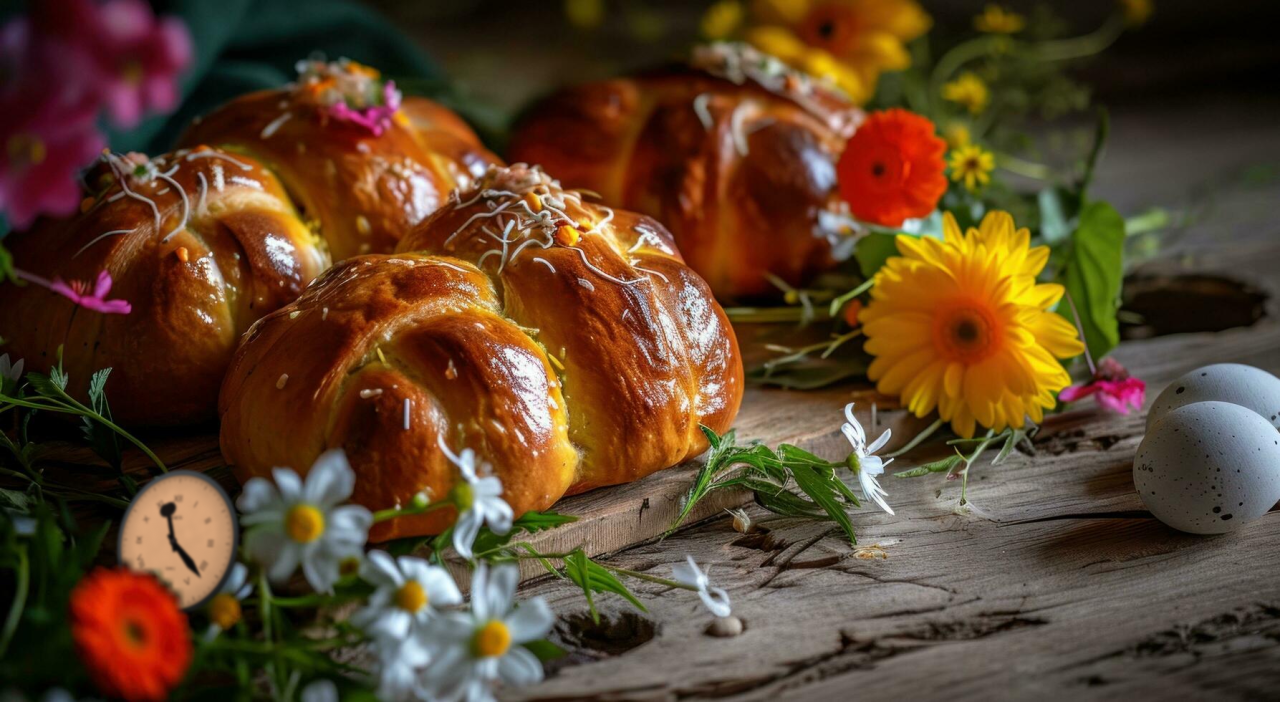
11:22
